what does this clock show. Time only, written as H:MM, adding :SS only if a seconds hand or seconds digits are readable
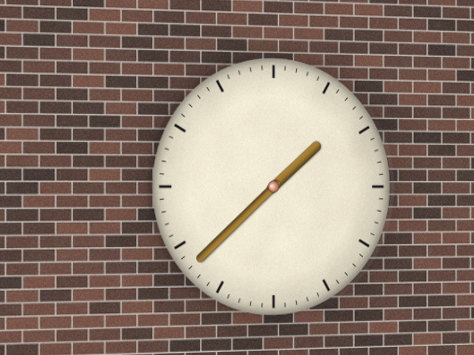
1:38
